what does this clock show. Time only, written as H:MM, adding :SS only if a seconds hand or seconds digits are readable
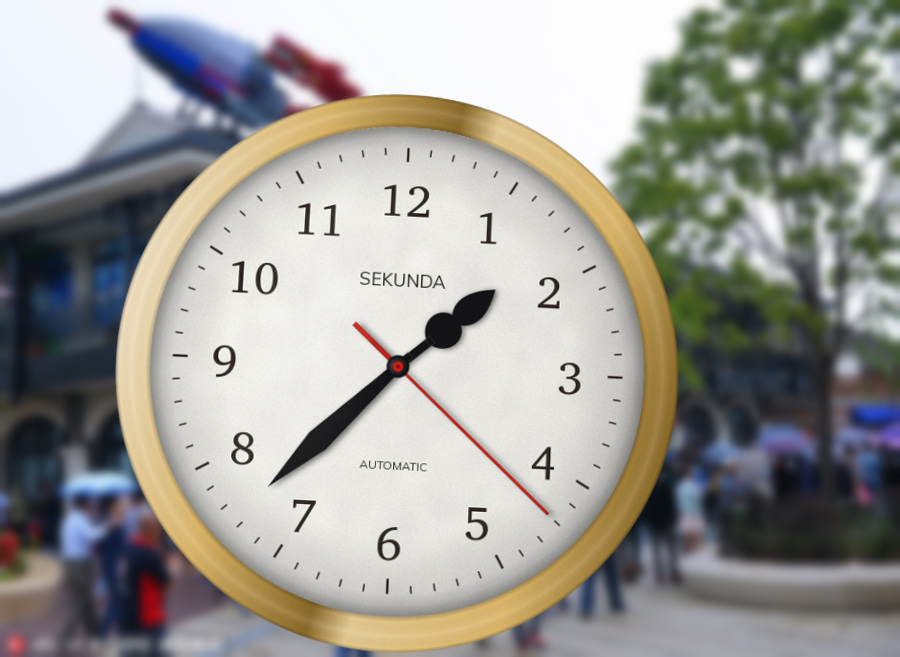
1:37:22
